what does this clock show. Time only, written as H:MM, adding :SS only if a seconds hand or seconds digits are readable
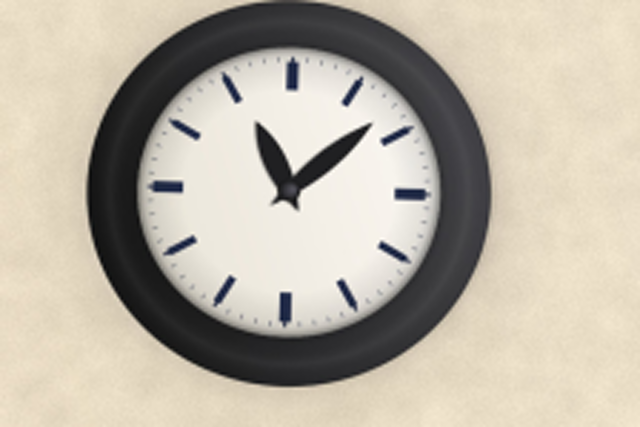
11:08
